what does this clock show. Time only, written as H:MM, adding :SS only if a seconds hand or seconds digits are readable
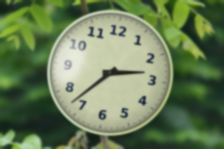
2:37
